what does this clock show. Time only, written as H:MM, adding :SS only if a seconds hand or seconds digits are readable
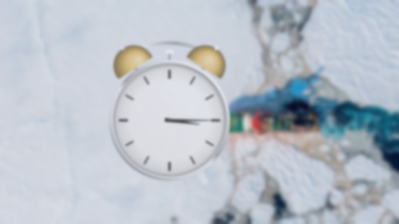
3:15
